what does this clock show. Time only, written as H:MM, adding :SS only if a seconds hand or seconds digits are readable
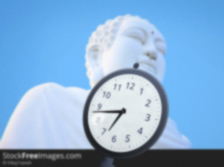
6:43
